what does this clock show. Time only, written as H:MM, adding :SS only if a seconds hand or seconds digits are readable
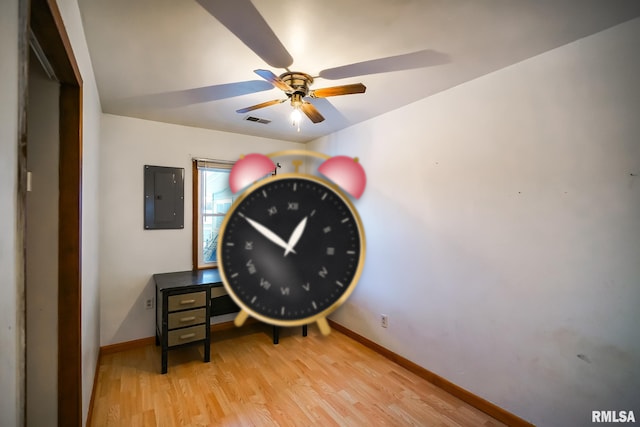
12:50
